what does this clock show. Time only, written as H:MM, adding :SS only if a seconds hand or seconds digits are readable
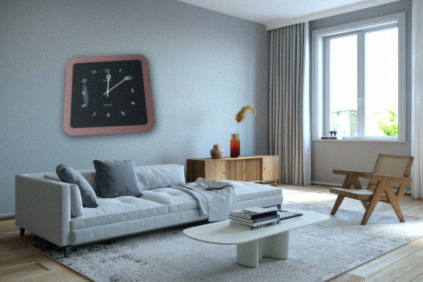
12:09
